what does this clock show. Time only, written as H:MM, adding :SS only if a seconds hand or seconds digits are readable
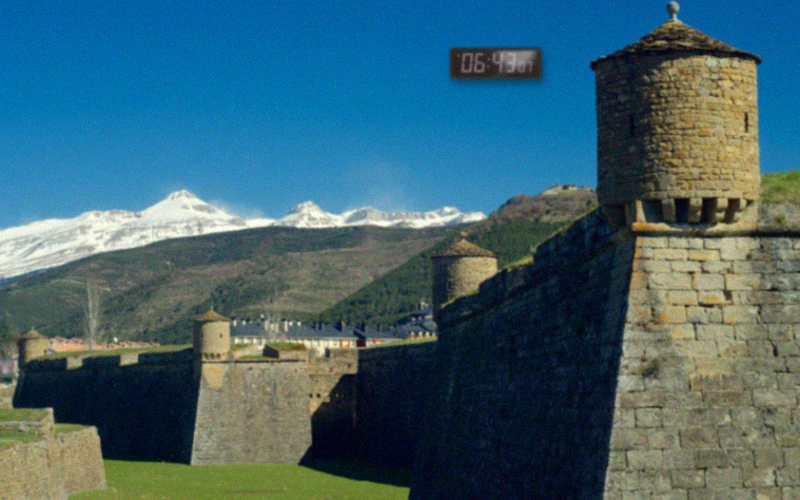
6:43
